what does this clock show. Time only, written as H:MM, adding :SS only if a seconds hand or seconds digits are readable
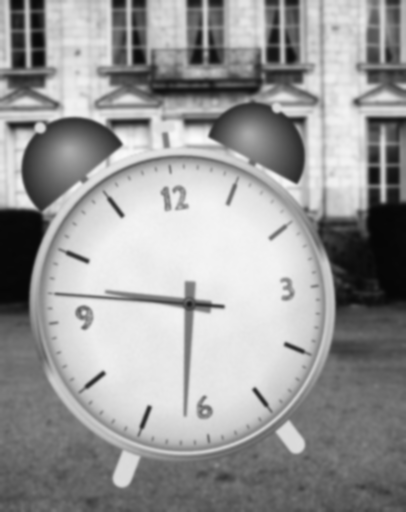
9:31:47
